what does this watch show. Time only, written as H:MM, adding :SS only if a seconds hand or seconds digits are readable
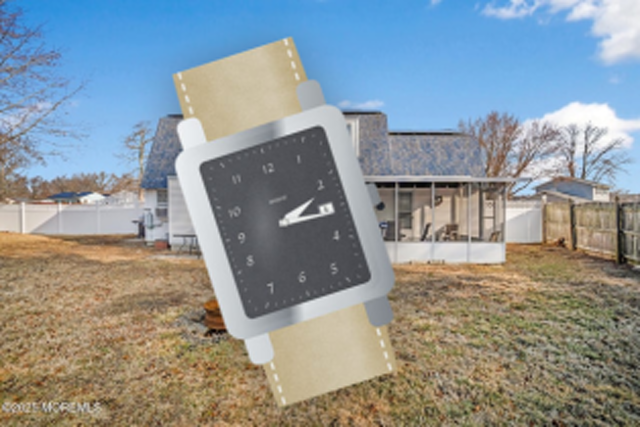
2:16
